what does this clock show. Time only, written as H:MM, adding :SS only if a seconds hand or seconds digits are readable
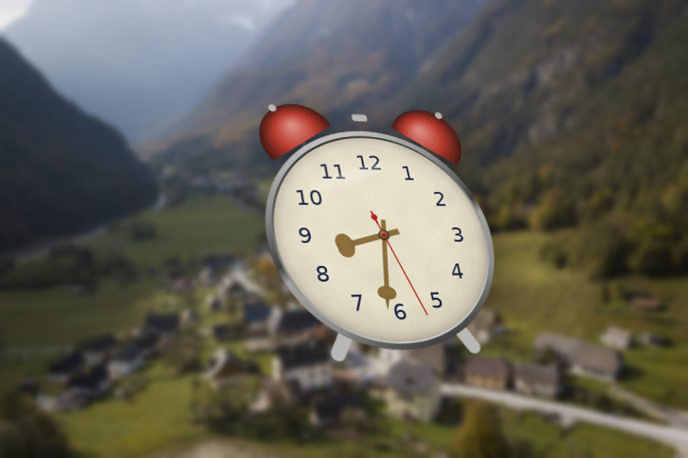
8:31:27
